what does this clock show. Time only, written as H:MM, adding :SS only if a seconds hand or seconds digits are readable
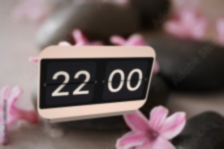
22:00
